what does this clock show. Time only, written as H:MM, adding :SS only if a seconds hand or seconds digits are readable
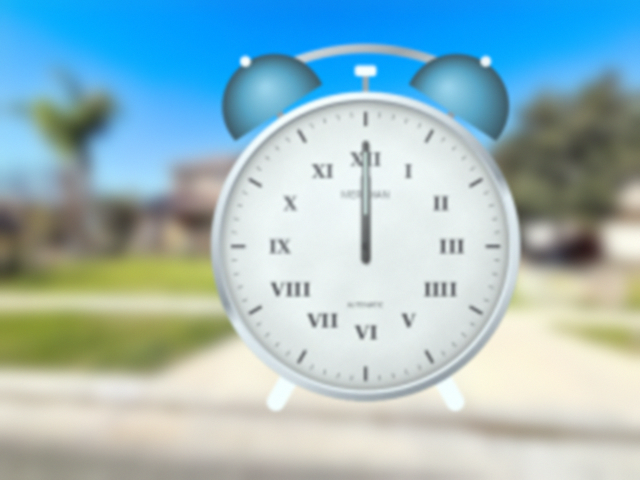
12:00
